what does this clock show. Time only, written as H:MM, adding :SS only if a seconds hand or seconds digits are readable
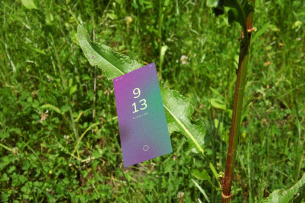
9:13
